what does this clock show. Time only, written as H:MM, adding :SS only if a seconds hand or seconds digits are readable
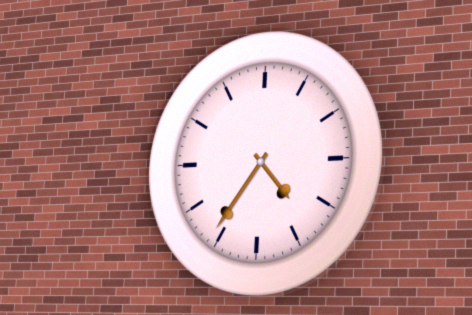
4:36
